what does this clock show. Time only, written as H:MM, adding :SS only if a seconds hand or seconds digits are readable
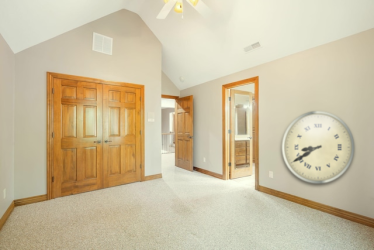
8:40
